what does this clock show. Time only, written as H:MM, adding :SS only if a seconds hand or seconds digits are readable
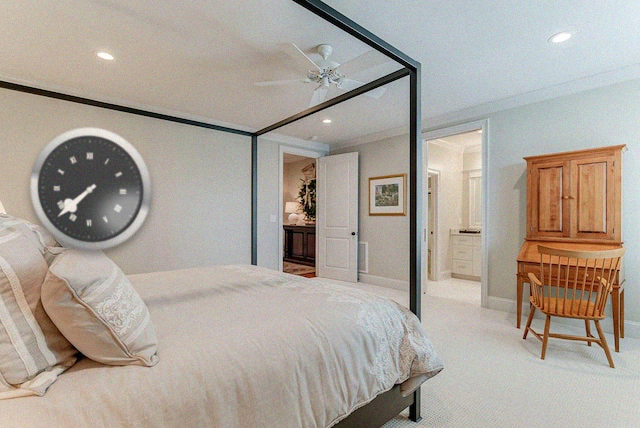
7:38
